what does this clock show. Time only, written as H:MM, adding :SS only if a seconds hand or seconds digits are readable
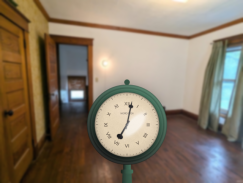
7:02
